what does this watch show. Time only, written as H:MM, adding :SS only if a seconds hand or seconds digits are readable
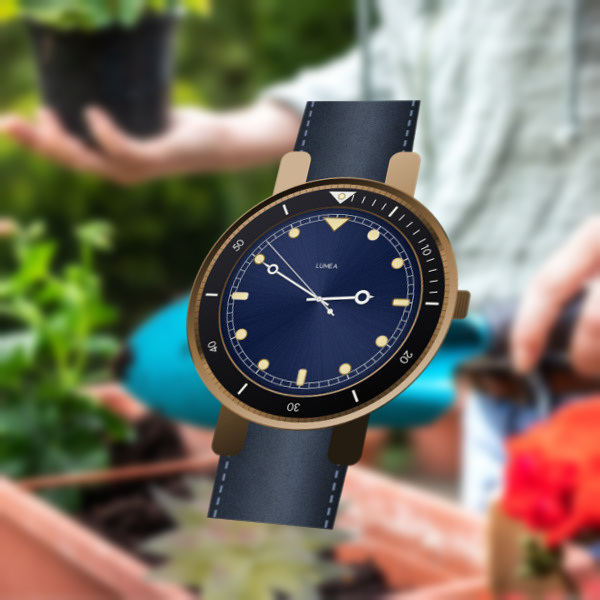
2:49:52
